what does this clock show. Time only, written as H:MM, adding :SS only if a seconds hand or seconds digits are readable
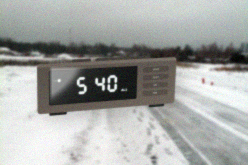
5:40
